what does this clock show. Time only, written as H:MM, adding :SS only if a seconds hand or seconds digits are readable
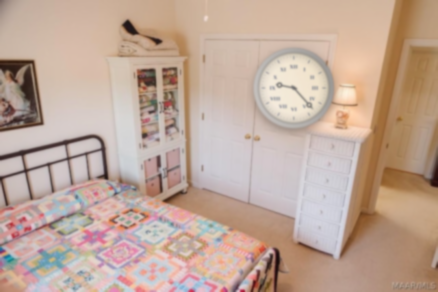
9:23
